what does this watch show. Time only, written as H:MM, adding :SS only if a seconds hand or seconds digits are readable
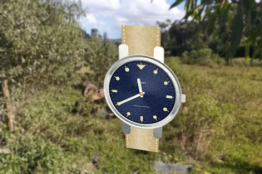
11:40
